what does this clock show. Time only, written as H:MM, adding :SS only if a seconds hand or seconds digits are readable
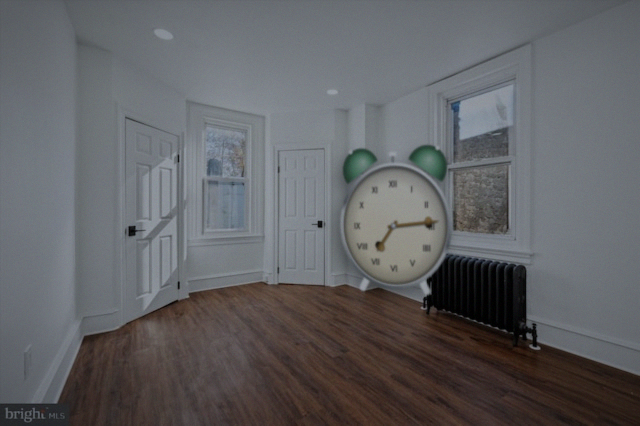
7:14
